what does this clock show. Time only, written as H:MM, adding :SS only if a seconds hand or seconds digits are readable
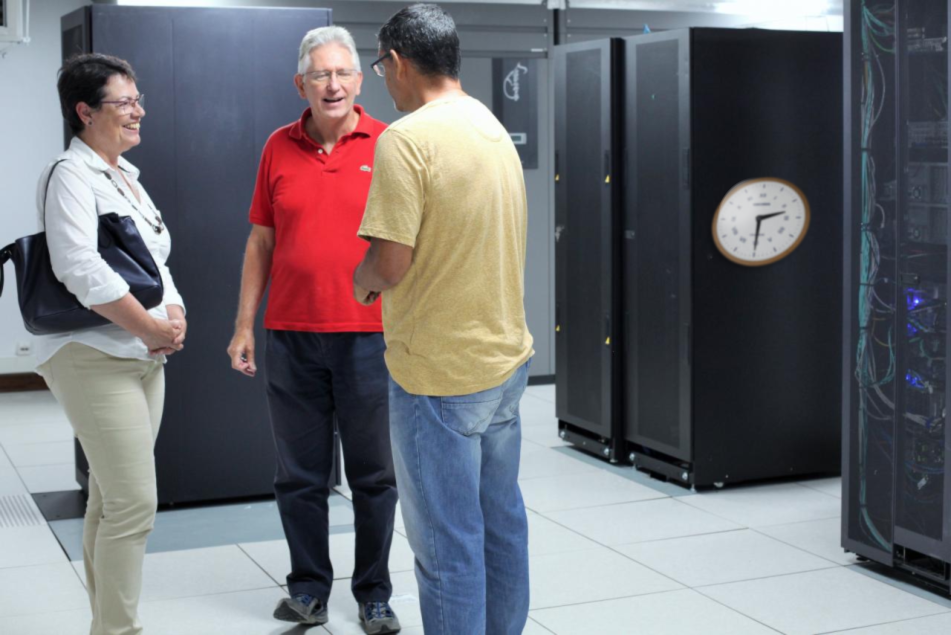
2:30
